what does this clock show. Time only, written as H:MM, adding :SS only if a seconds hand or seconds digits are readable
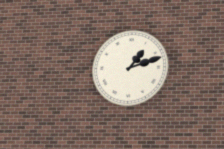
1:12
